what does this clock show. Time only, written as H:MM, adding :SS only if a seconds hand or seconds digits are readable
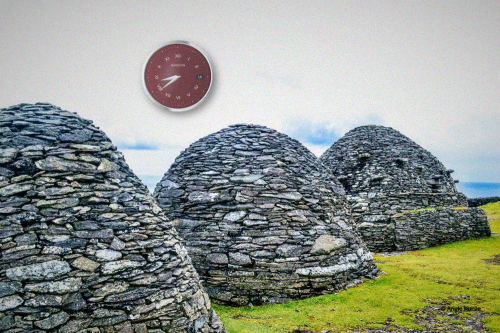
8:39
